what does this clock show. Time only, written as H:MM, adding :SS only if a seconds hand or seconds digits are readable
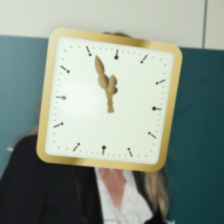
11:56
